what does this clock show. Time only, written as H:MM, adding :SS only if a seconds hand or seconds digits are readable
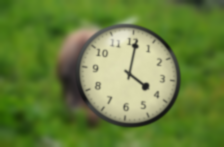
4:01
